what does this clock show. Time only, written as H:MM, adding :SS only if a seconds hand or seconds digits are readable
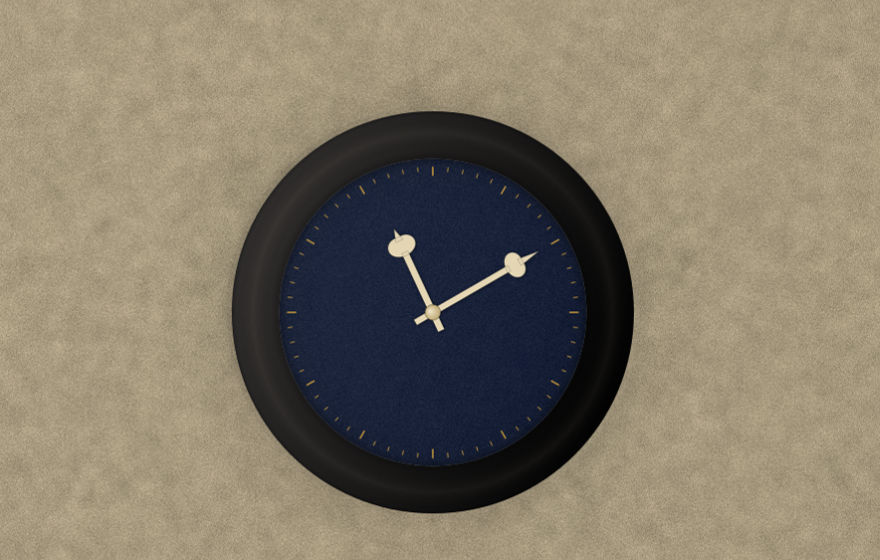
11:10
